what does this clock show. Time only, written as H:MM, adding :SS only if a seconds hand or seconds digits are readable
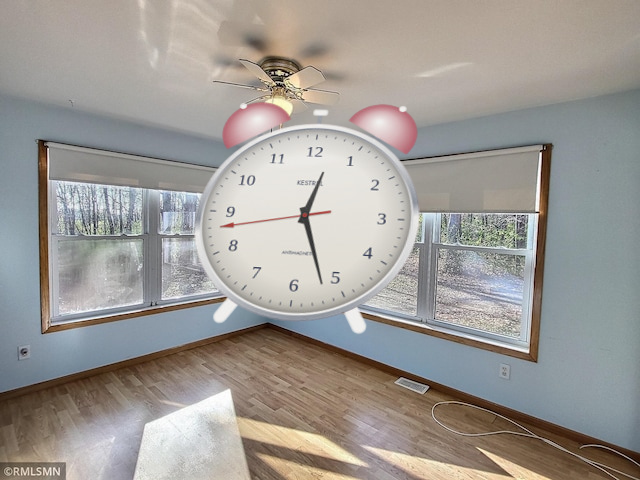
12:26:43
